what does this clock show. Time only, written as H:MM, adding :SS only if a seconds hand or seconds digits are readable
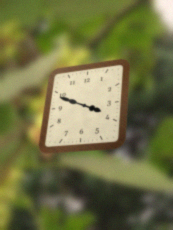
3:49
